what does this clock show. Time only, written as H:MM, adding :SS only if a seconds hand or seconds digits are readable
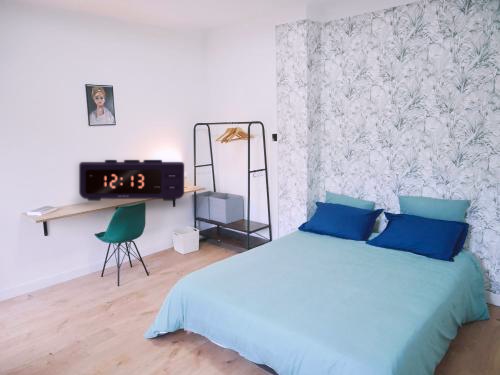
12:13
